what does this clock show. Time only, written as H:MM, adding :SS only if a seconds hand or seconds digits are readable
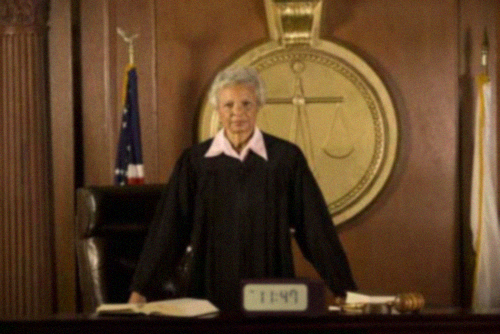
11:47
